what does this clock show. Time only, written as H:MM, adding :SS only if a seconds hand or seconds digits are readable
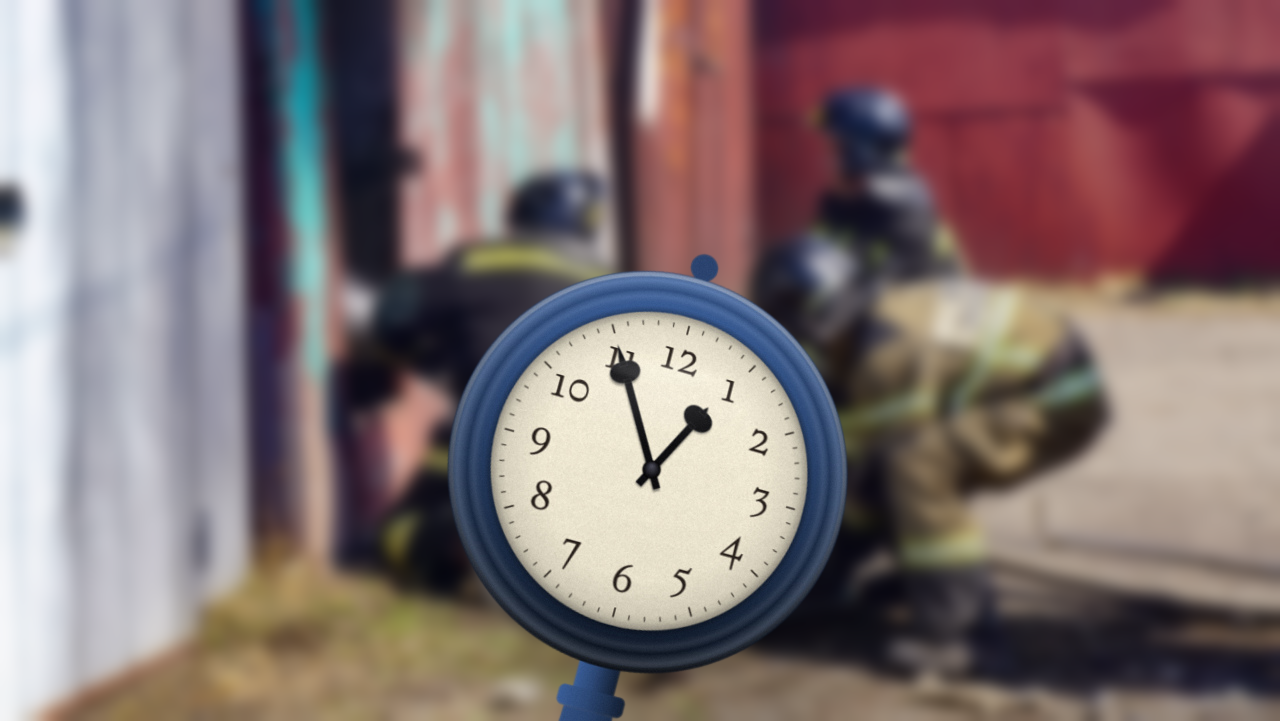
12:55
